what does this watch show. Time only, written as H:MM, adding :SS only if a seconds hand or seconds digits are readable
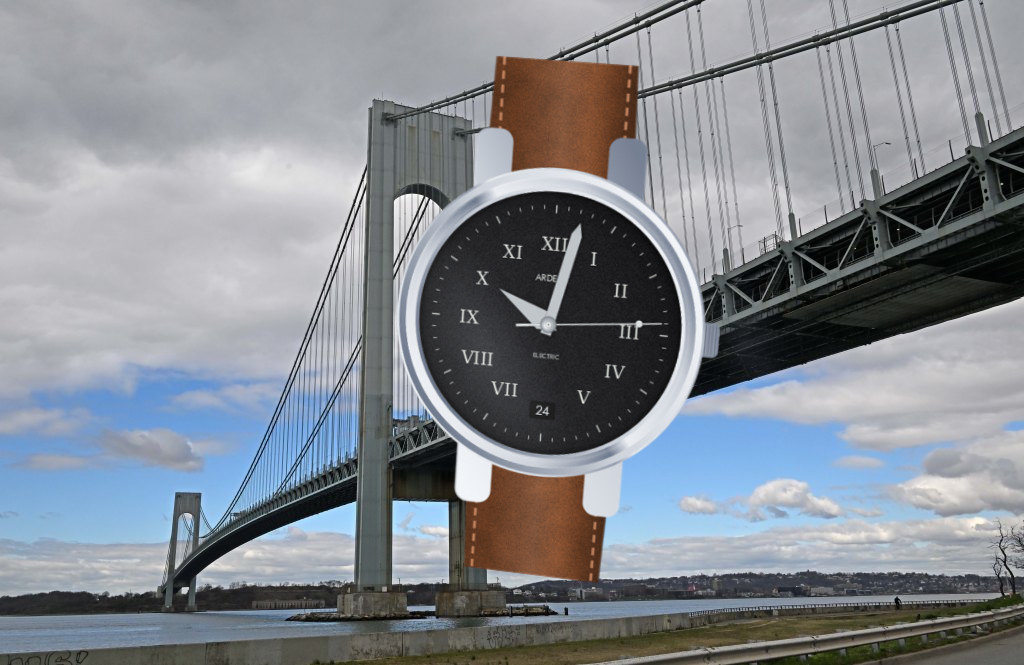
10:02:14
